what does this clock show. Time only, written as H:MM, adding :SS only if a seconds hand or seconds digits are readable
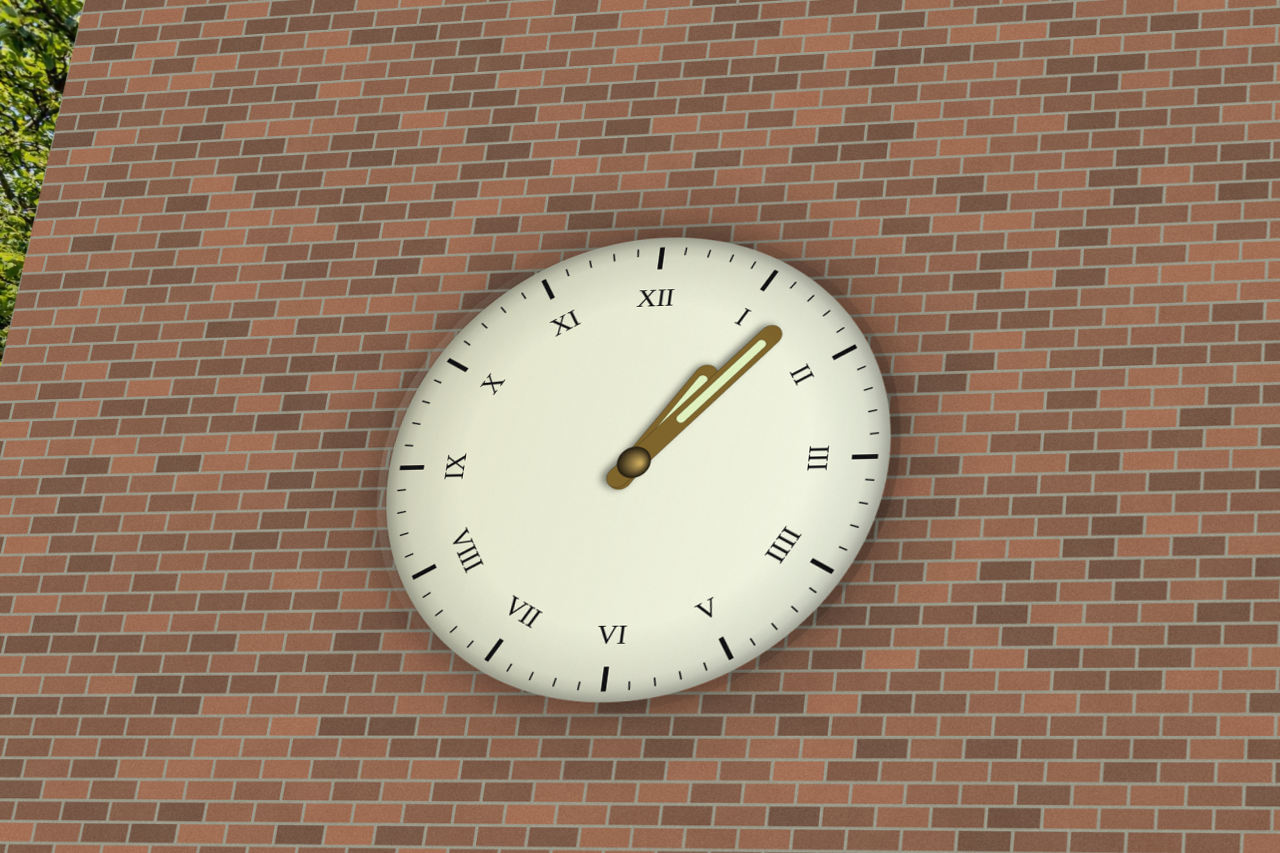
1:07
